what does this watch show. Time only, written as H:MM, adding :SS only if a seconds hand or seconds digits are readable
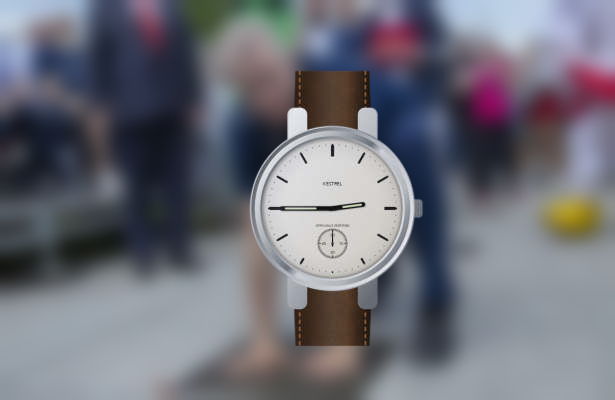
2:45
